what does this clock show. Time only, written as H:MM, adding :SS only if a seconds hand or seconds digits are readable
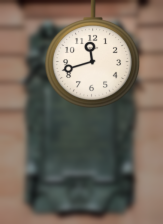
11:42
